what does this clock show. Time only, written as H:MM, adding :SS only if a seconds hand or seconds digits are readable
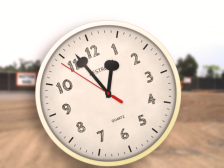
12:56:54
